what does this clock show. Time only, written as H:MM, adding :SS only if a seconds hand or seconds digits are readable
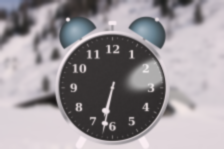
6:32
